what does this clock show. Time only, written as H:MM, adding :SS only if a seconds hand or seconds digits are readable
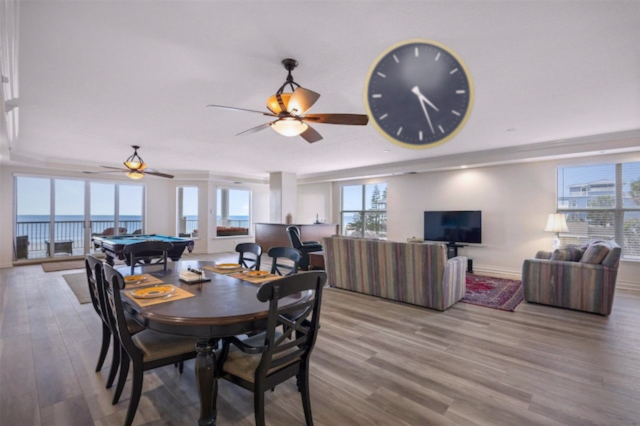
4:27
